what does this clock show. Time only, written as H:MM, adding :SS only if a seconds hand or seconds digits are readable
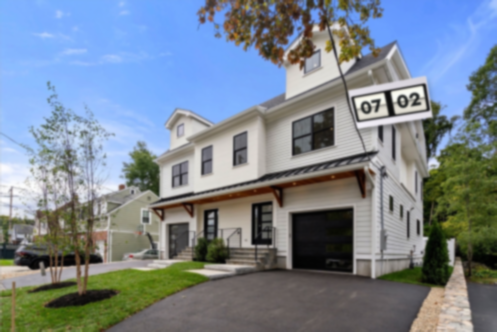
7:02
